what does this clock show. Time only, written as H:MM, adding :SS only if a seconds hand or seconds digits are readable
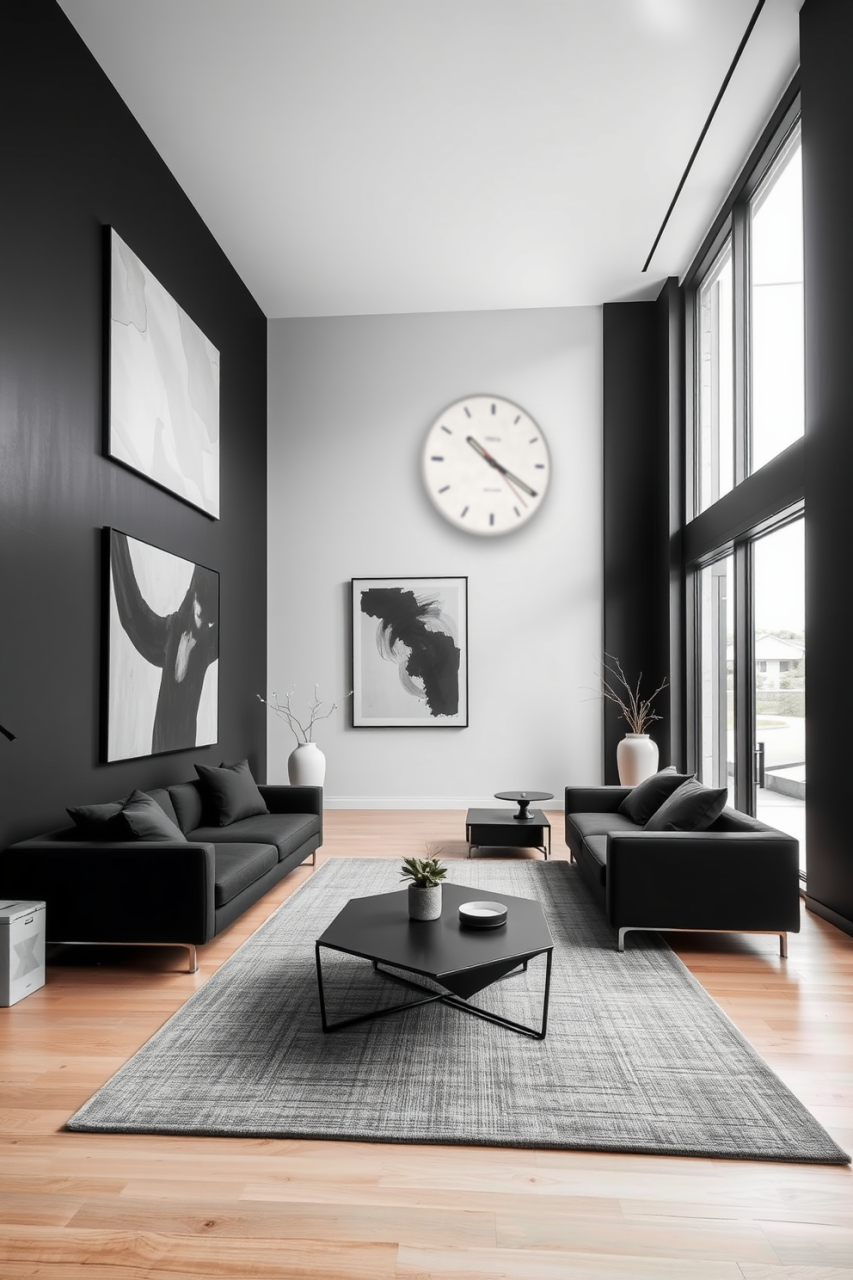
10:20:23
